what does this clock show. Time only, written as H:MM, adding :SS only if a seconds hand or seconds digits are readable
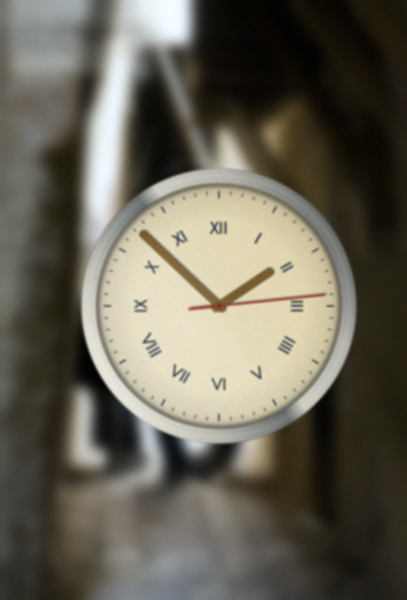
1:52:14
